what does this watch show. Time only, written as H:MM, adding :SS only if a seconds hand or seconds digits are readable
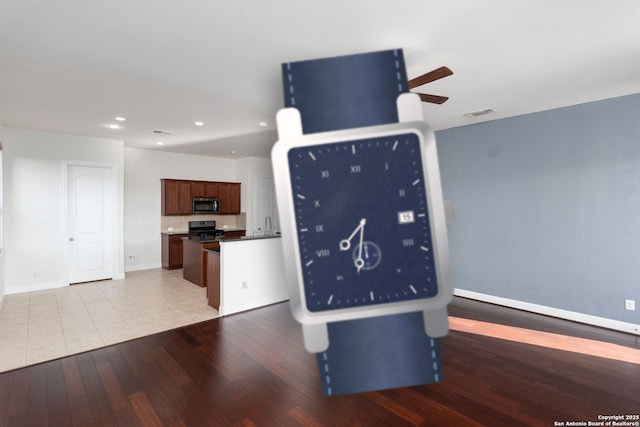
7:32
